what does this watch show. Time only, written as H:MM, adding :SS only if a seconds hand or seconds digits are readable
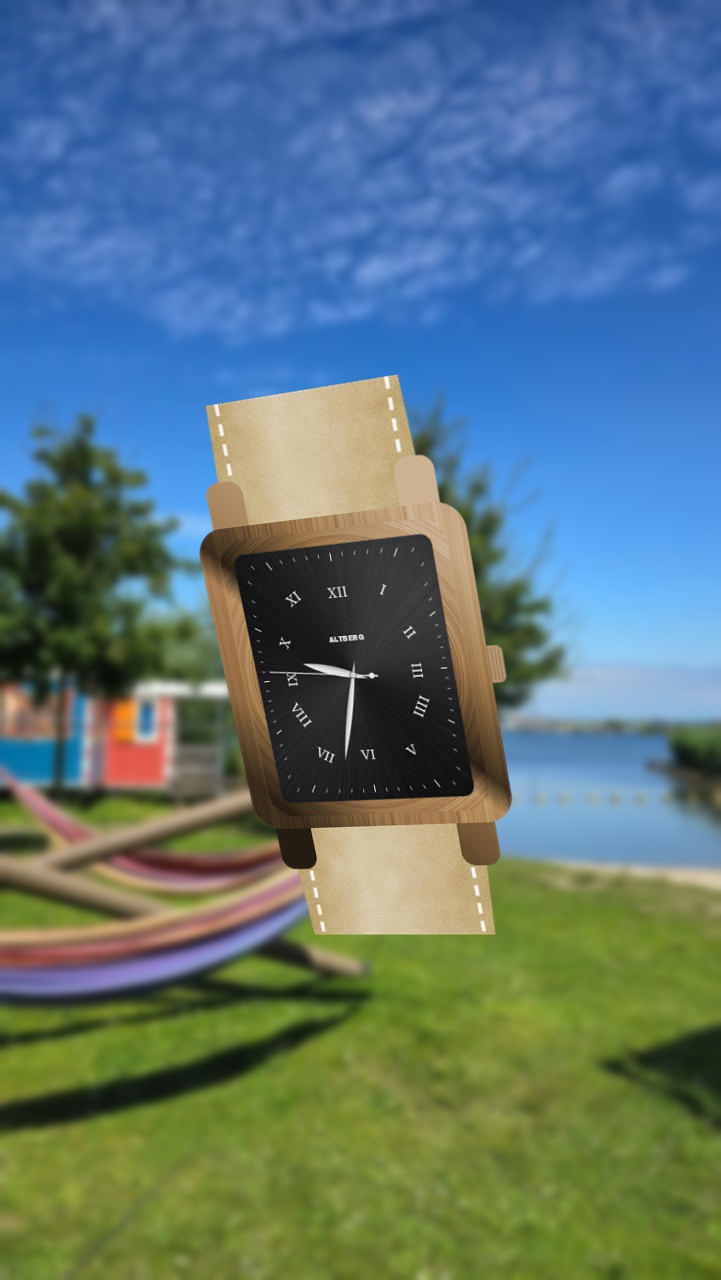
9:32:46
